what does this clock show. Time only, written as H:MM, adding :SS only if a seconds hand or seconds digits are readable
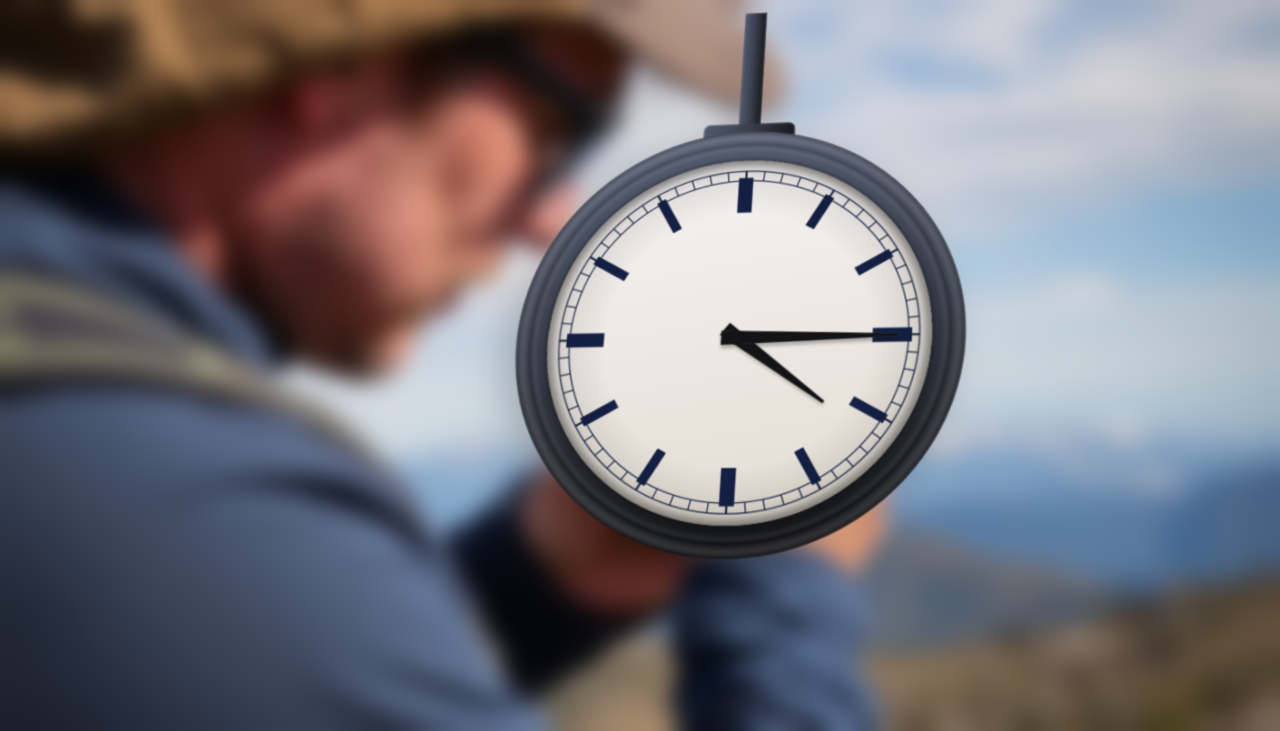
4:15
